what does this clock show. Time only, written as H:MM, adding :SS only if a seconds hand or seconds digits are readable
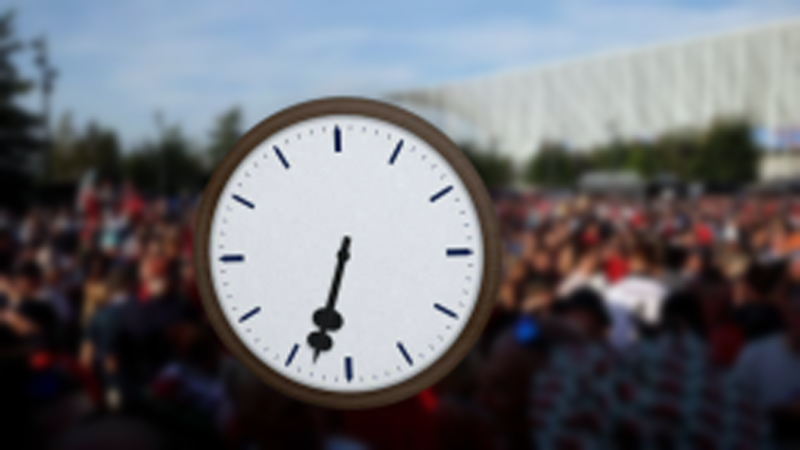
6:33
